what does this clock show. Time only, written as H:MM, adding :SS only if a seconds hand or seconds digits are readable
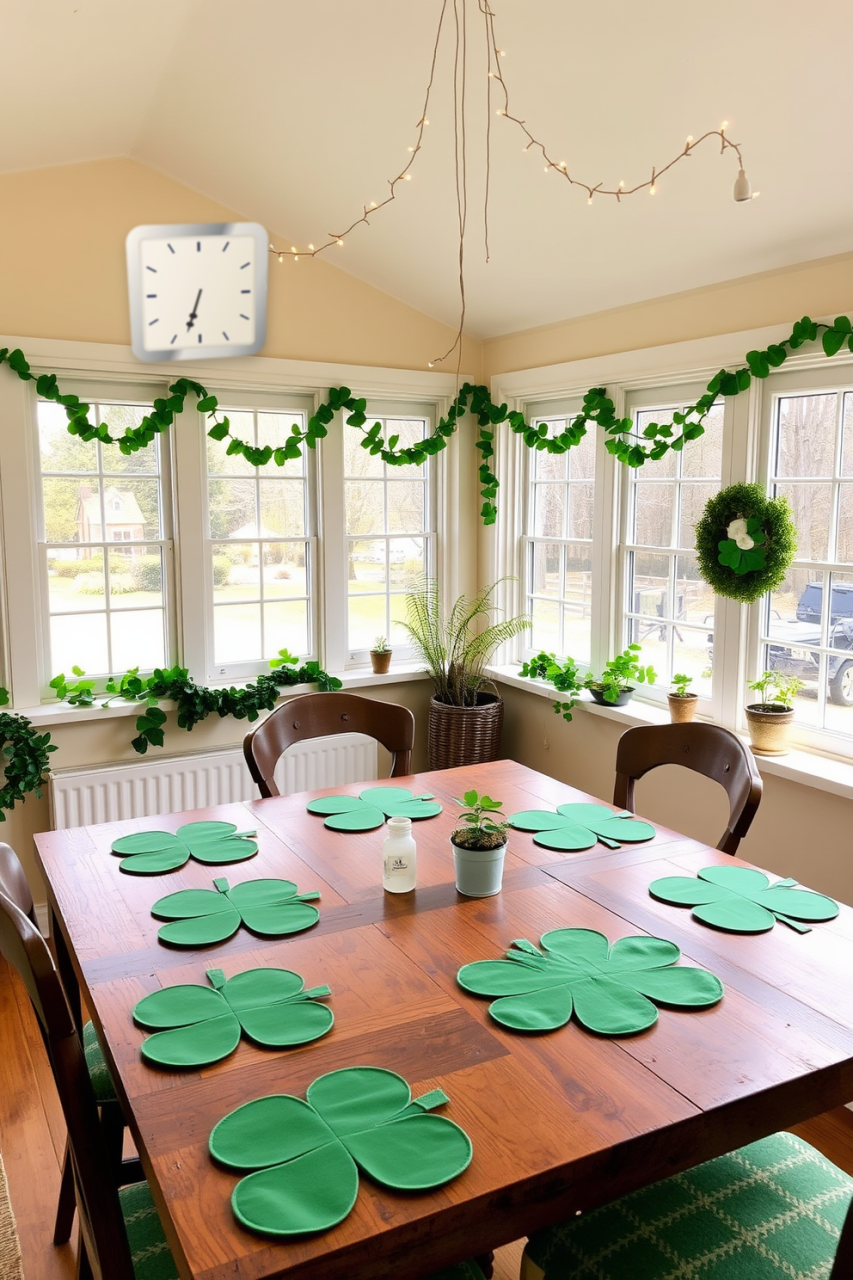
6:33
